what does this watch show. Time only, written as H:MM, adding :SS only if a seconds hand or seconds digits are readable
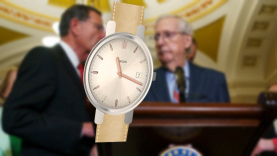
11:18
